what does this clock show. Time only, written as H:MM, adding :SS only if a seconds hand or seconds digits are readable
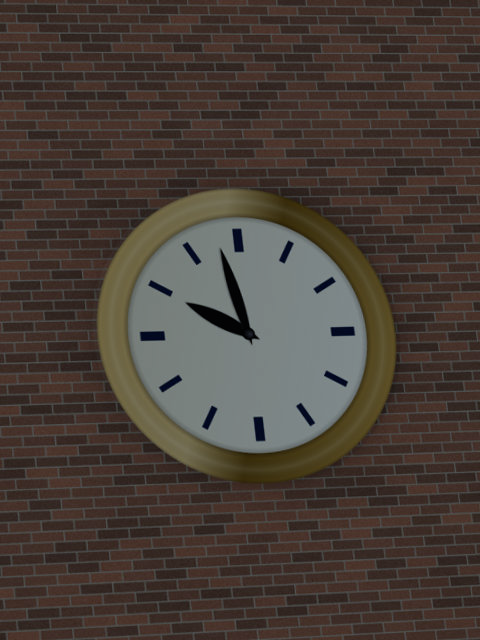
9:58
